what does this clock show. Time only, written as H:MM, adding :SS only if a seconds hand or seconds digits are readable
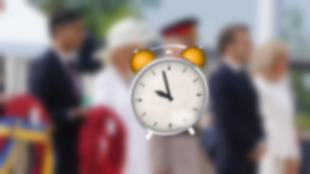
9:58
